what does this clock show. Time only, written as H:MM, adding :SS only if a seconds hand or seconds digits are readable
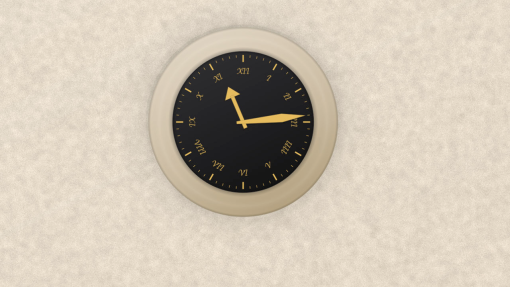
11:14
